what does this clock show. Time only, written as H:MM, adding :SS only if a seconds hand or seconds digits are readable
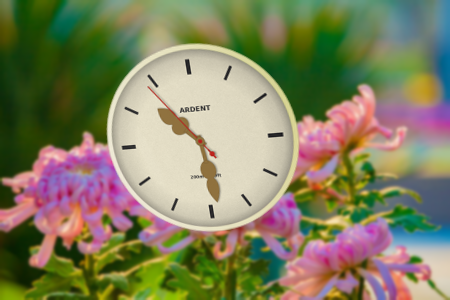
10:28:54
